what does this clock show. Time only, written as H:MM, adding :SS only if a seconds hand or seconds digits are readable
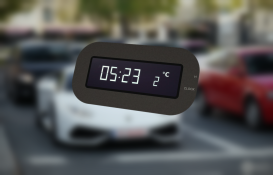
5:23
